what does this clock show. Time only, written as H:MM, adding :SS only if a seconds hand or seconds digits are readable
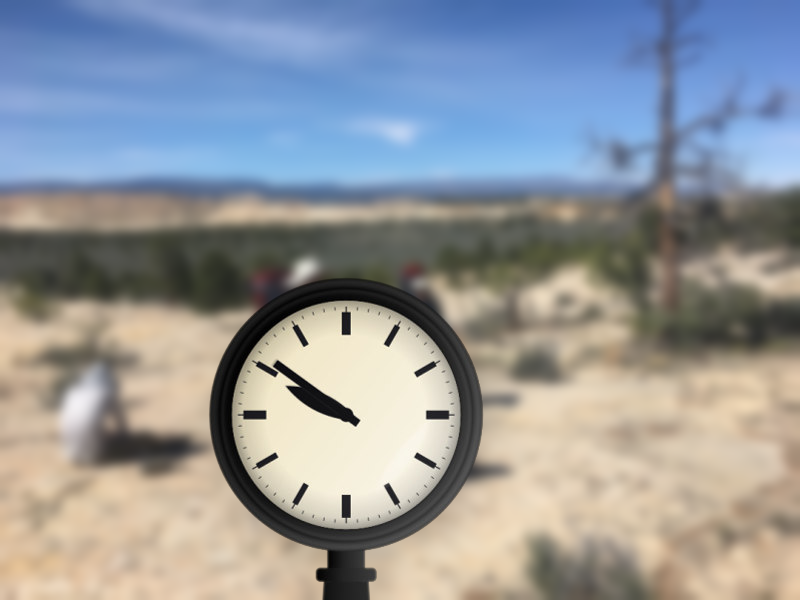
9:51
